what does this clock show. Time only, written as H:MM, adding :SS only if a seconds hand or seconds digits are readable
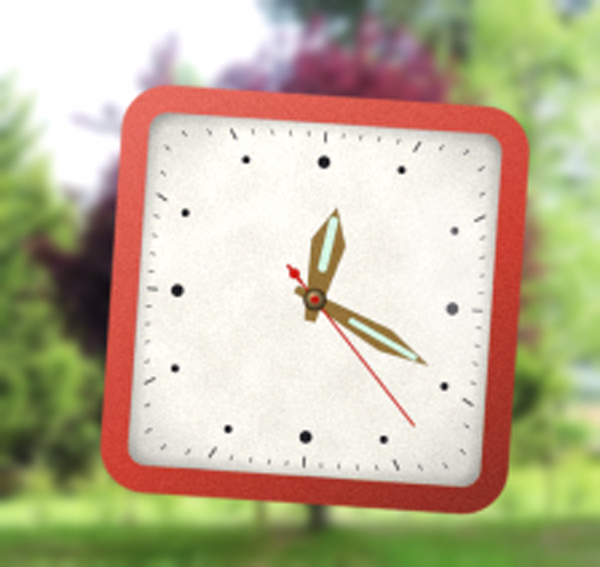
12:19:23
